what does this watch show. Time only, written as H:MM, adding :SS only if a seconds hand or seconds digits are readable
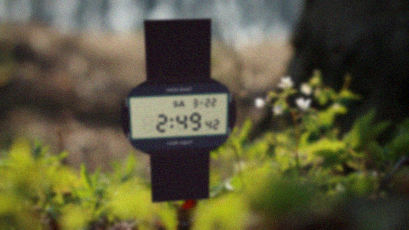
2:49
